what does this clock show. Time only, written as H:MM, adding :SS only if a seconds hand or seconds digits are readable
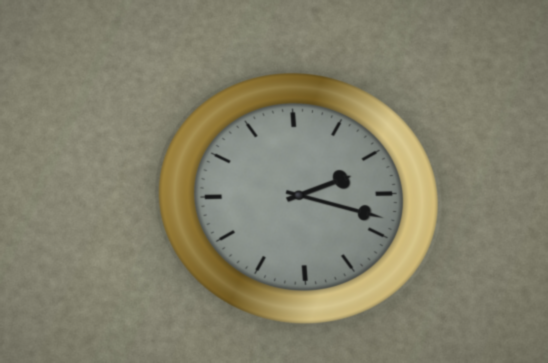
2:18
